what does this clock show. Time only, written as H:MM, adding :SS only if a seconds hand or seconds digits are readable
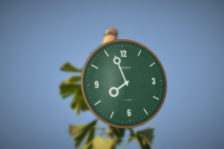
7:57
